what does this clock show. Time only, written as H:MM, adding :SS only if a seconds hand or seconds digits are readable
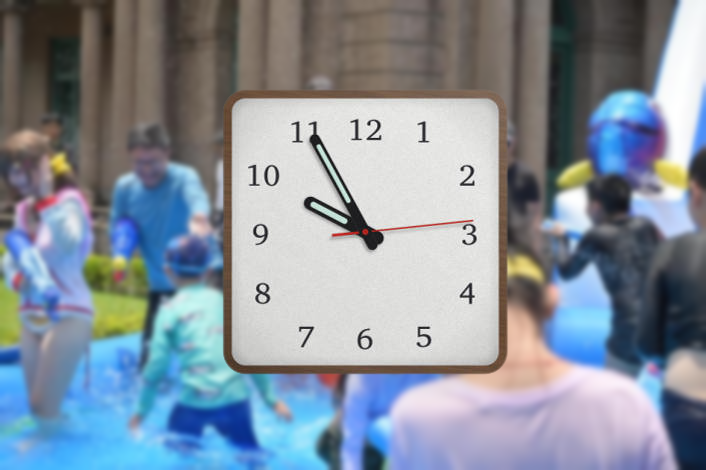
9:55:14
